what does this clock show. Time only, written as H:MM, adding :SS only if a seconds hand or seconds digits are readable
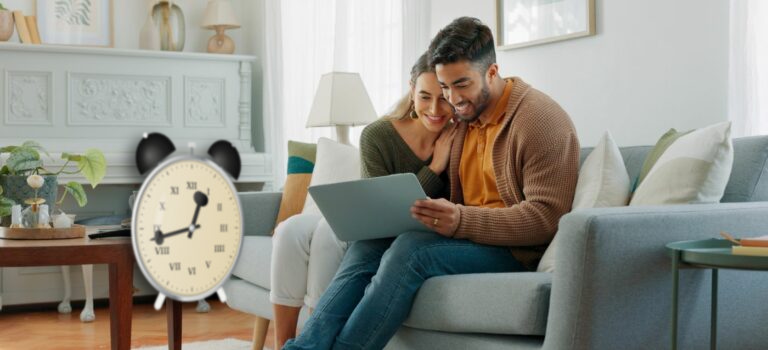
12:43
